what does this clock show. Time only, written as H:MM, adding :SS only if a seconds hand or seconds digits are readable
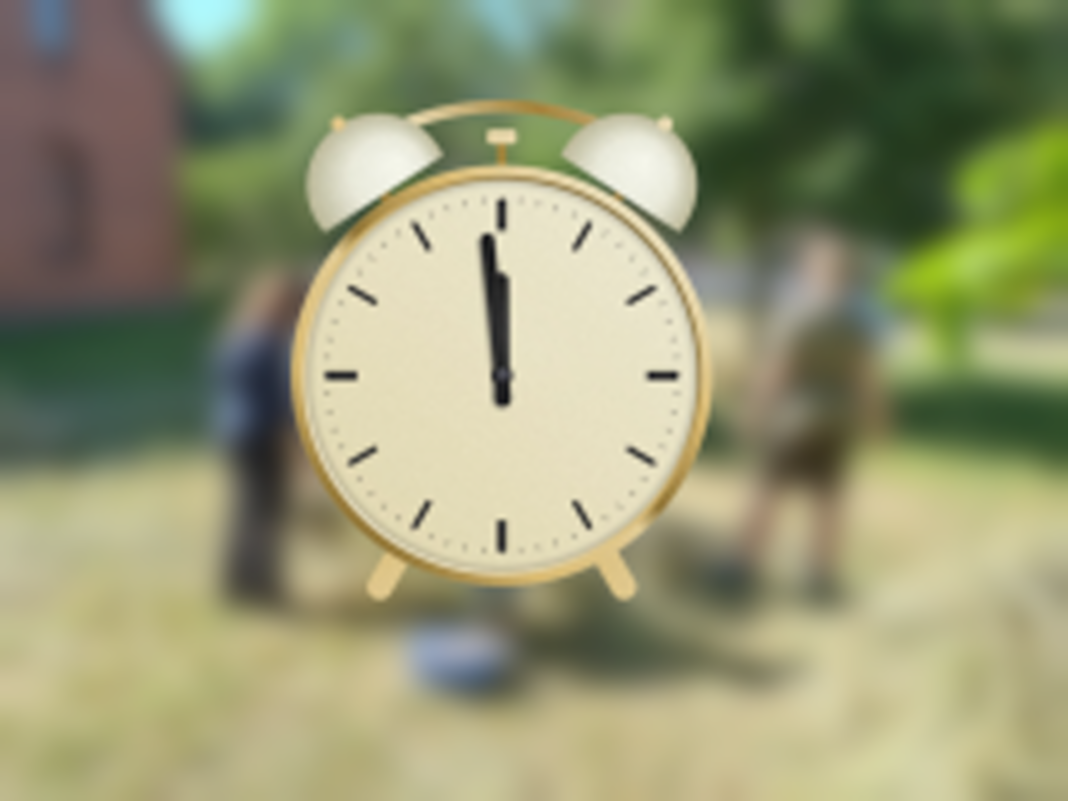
11:59
